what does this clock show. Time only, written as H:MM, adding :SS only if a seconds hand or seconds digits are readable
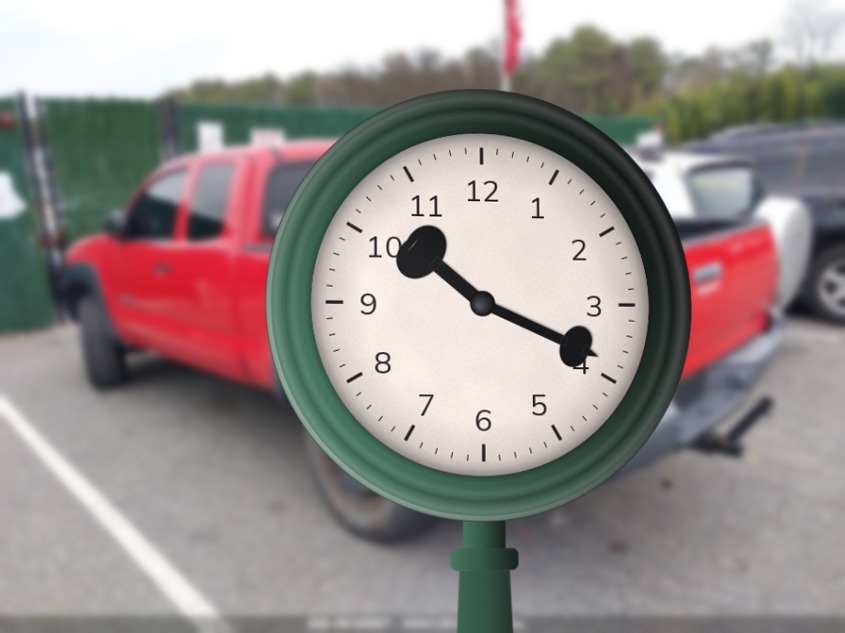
10:19
